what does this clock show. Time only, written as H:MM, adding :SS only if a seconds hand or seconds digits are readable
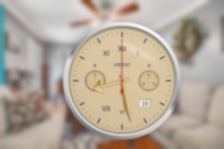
8:28
